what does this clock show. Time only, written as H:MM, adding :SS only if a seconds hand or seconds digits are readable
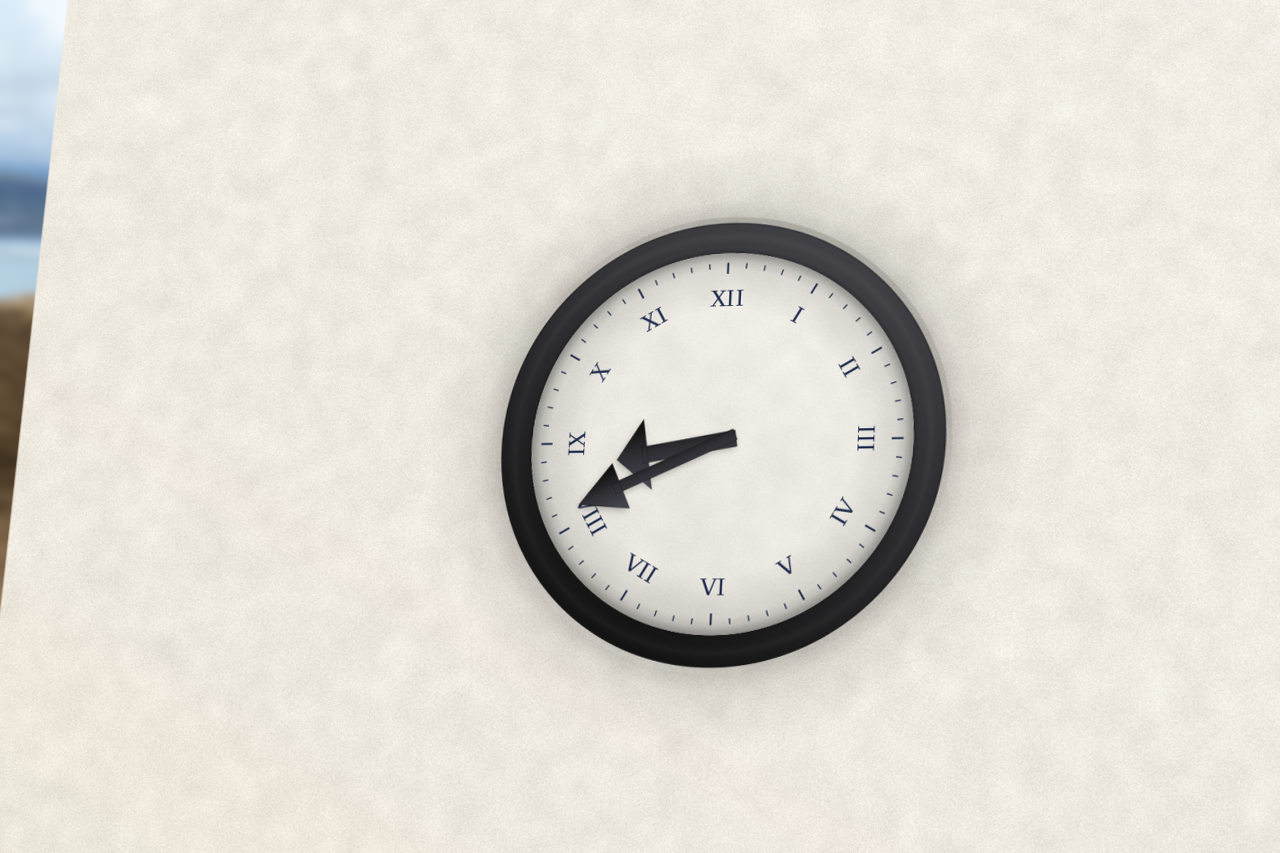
8:41
